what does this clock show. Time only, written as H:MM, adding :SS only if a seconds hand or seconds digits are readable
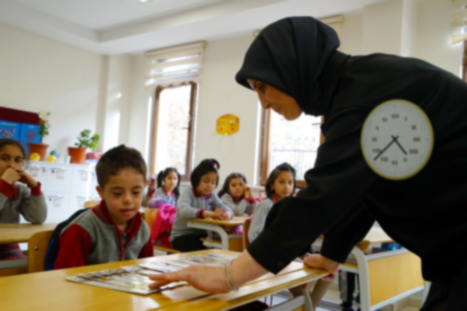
4:38
